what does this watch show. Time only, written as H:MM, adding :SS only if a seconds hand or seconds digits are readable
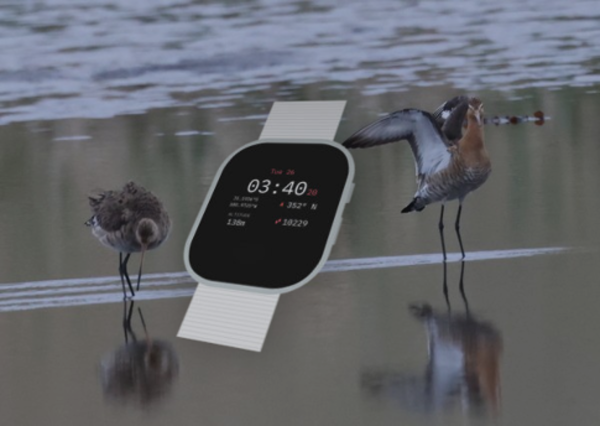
3:40
